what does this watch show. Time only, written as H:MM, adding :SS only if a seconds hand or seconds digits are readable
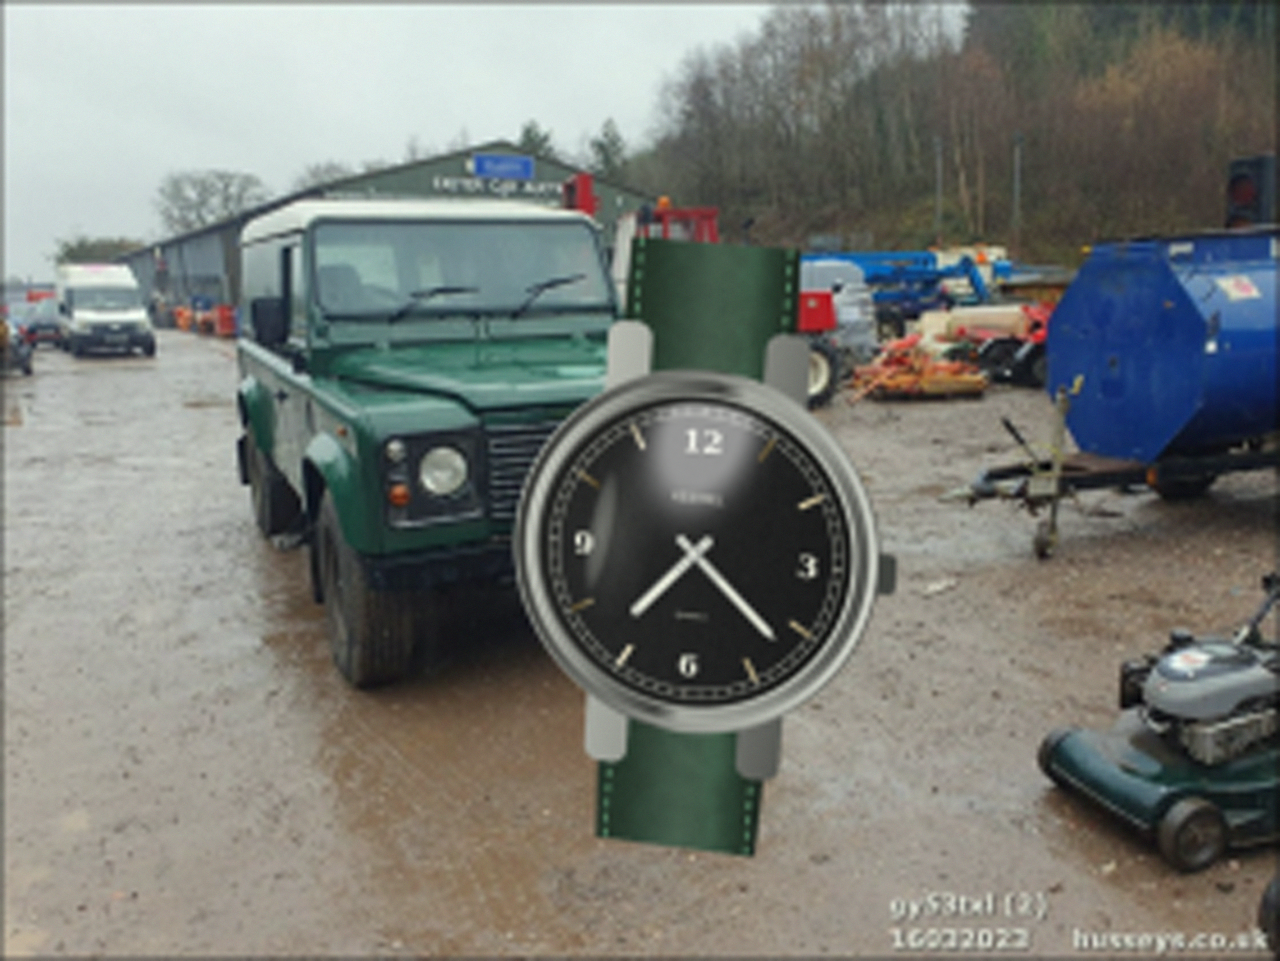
7:22
